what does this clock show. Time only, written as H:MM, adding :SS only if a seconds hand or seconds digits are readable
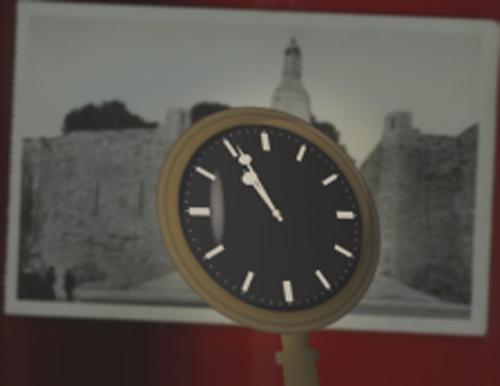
10:56
